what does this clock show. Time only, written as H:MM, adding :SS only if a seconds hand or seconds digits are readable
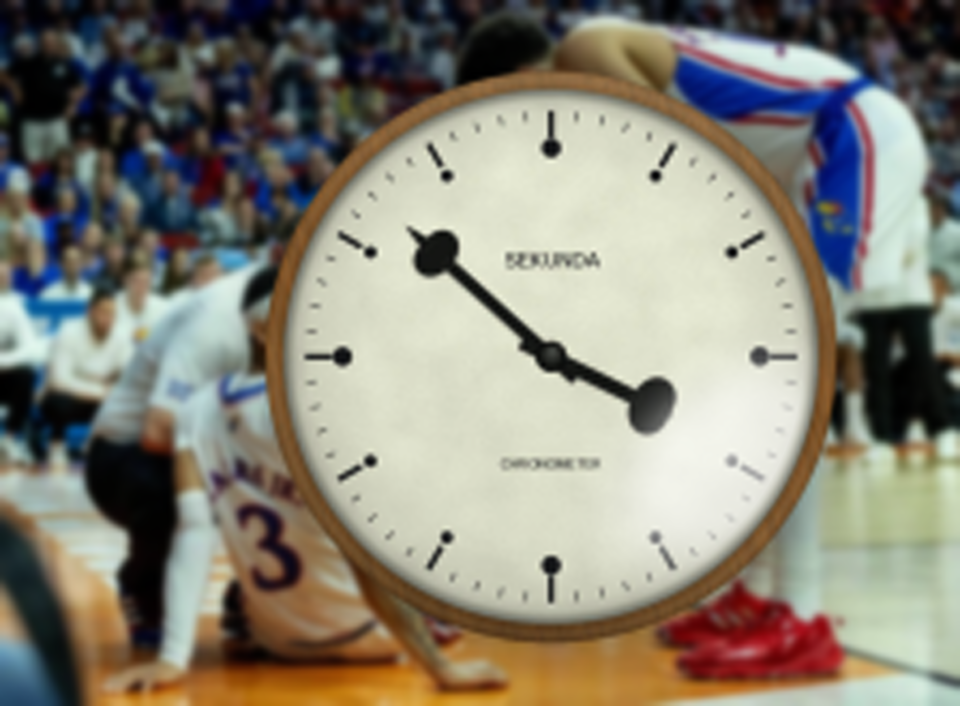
3:52
